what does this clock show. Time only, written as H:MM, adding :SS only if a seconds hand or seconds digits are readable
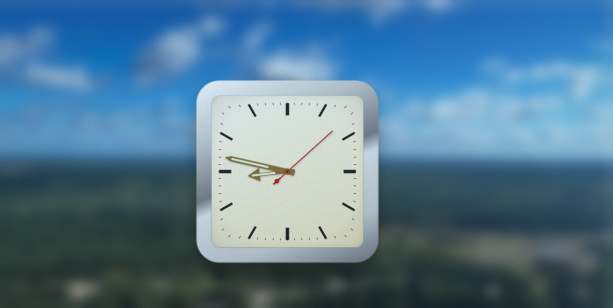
8:47:08
